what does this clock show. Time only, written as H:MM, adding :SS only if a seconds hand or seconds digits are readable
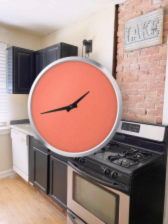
1:43
